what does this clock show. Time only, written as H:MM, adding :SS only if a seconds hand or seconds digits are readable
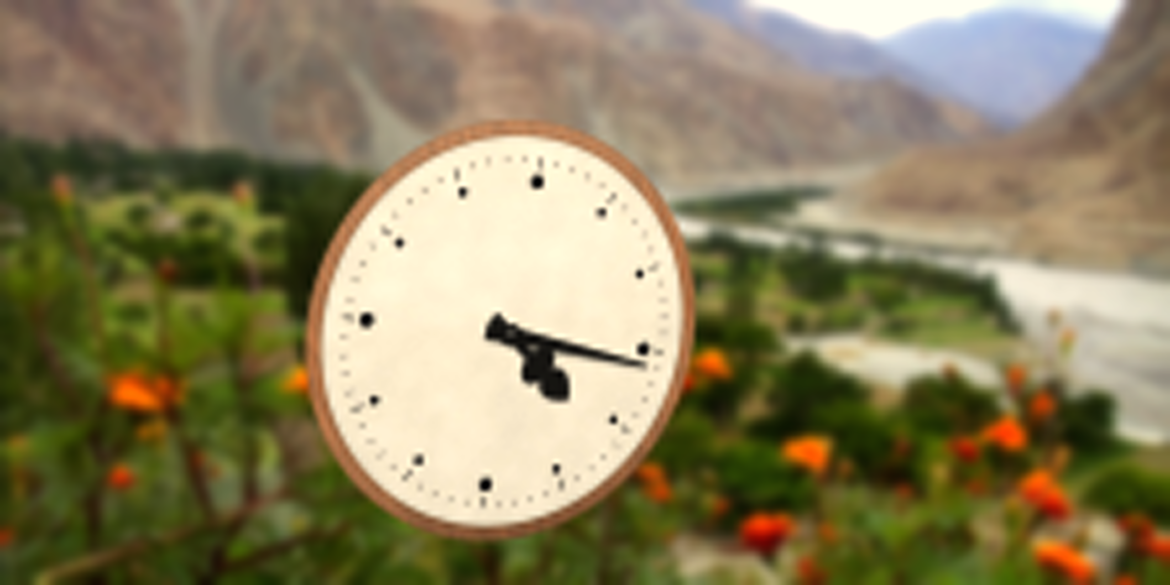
4:16
